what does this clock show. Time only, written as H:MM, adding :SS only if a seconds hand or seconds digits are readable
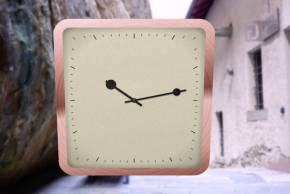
10:13
